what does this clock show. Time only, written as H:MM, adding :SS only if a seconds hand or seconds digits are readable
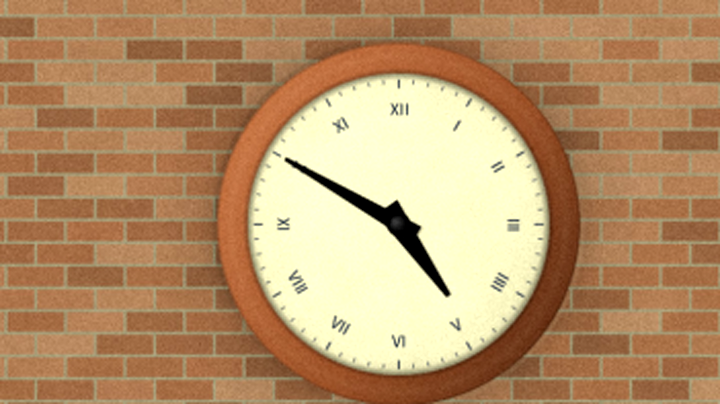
4:50
